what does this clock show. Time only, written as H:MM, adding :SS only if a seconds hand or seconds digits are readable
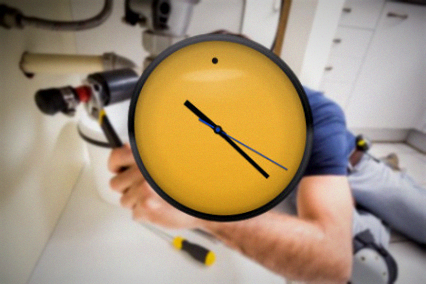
10:22:20
